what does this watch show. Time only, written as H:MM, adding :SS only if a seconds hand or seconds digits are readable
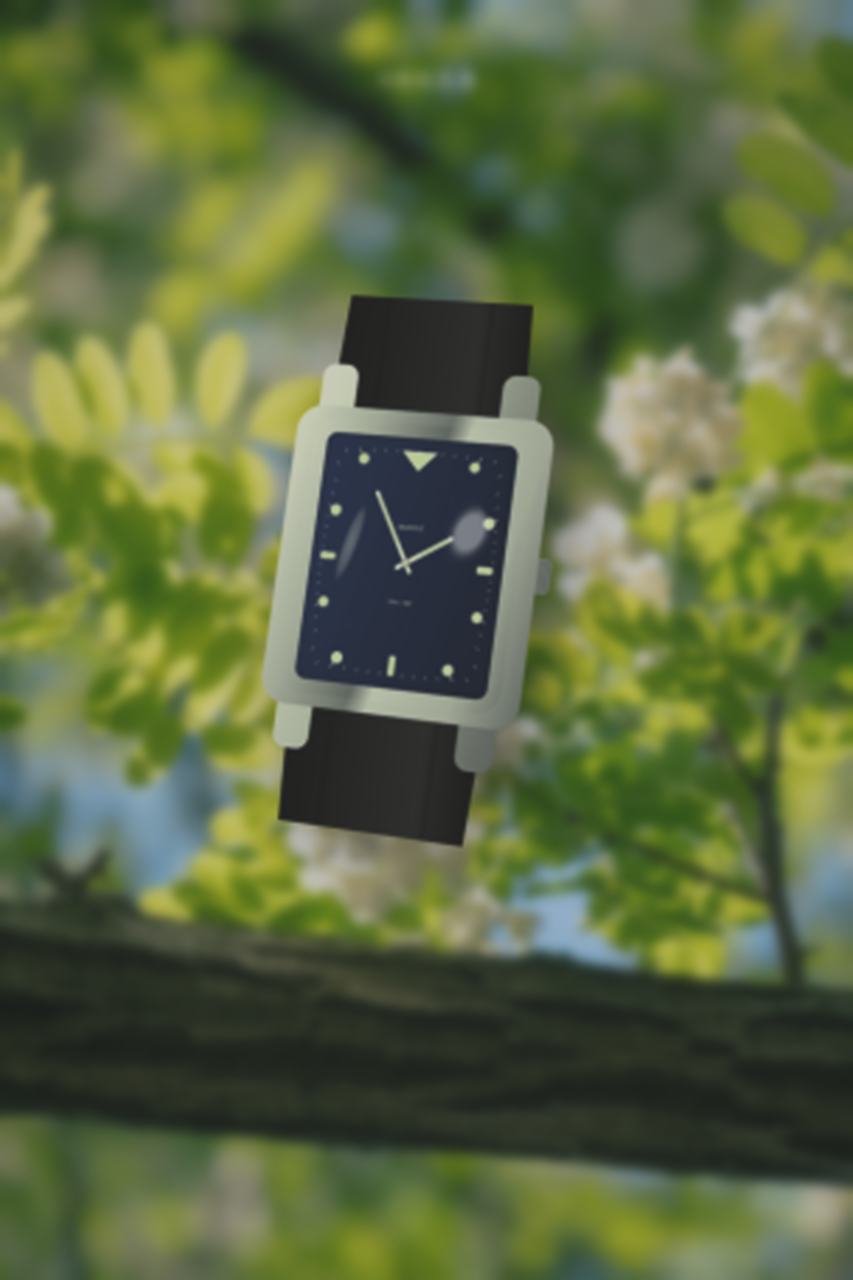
1:55
